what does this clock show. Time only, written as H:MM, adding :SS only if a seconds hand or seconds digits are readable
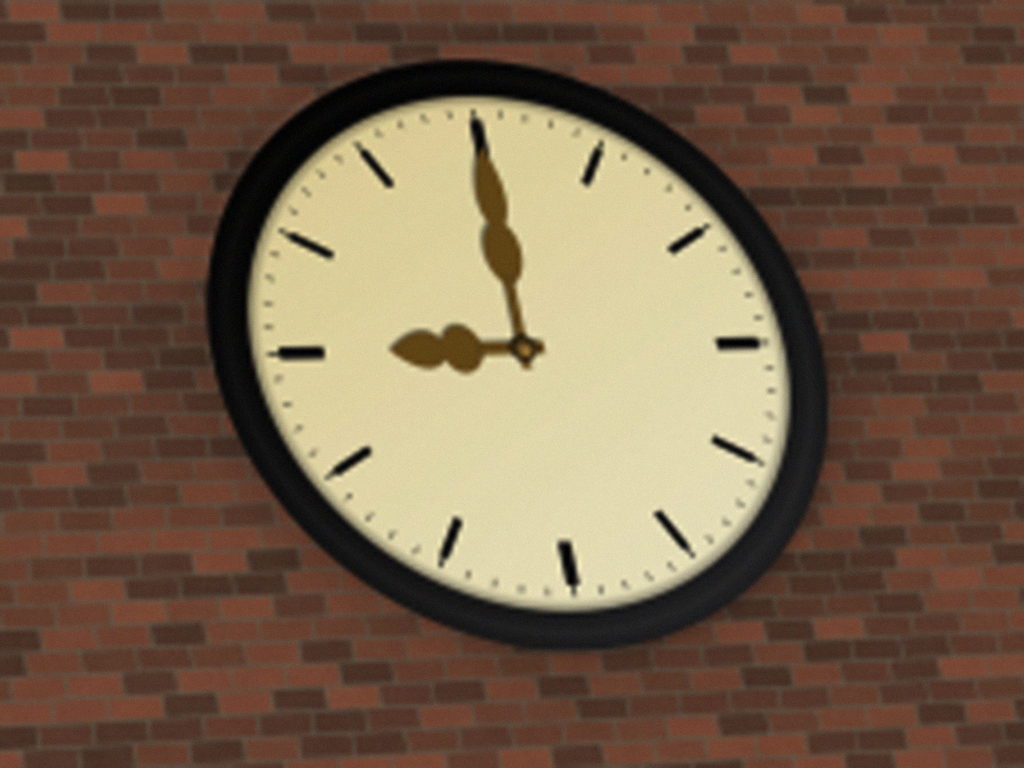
9:00
